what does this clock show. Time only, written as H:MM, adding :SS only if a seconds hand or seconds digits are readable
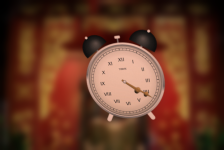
4:21
